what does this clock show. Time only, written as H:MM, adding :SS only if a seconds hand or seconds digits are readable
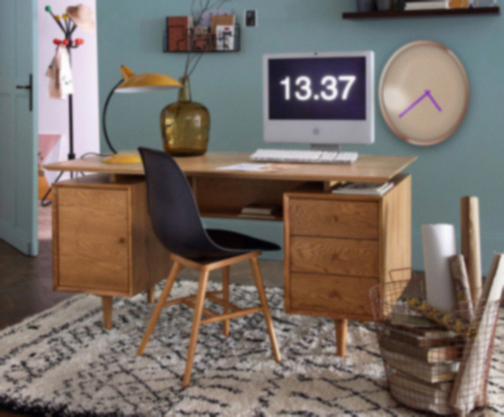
4:39
